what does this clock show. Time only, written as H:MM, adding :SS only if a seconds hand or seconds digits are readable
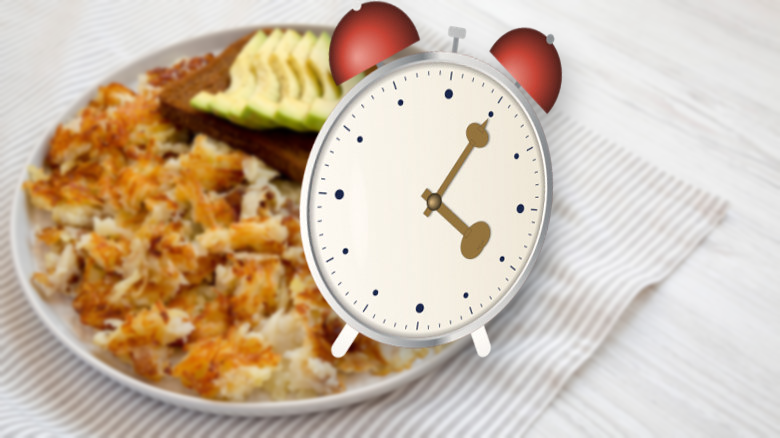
4:05
